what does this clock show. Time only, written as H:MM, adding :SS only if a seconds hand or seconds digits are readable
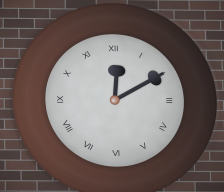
12:10
